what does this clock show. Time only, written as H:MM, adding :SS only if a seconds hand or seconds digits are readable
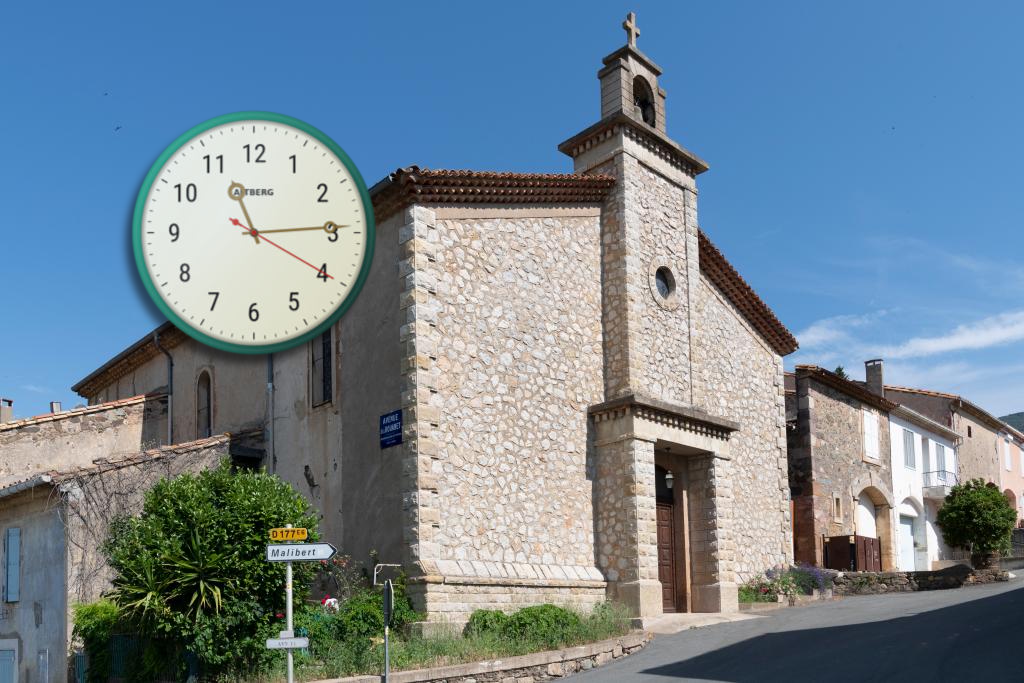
11:14:20
